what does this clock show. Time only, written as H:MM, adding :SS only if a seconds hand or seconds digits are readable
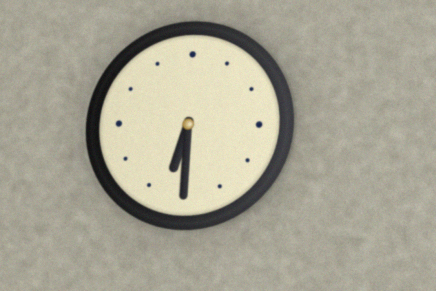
6:30
